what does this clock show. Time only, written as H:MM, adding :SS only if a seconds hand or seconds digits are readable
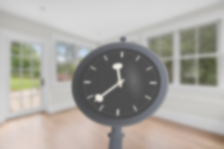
11:38
